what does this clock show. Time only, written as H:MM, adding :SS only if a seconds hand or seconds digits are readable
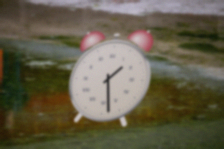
1:28
